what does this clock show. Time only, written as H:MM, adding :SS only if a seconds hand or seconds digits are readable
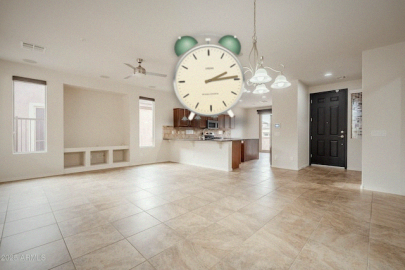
2:14
